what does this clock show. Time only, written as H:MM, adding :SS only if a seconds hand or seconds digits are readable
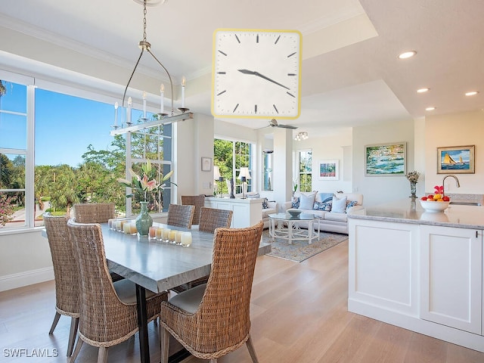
9:19
